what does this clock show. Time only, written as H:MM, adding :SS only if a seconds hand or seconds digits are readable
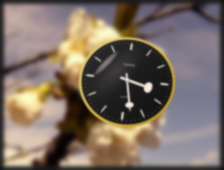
3:28
